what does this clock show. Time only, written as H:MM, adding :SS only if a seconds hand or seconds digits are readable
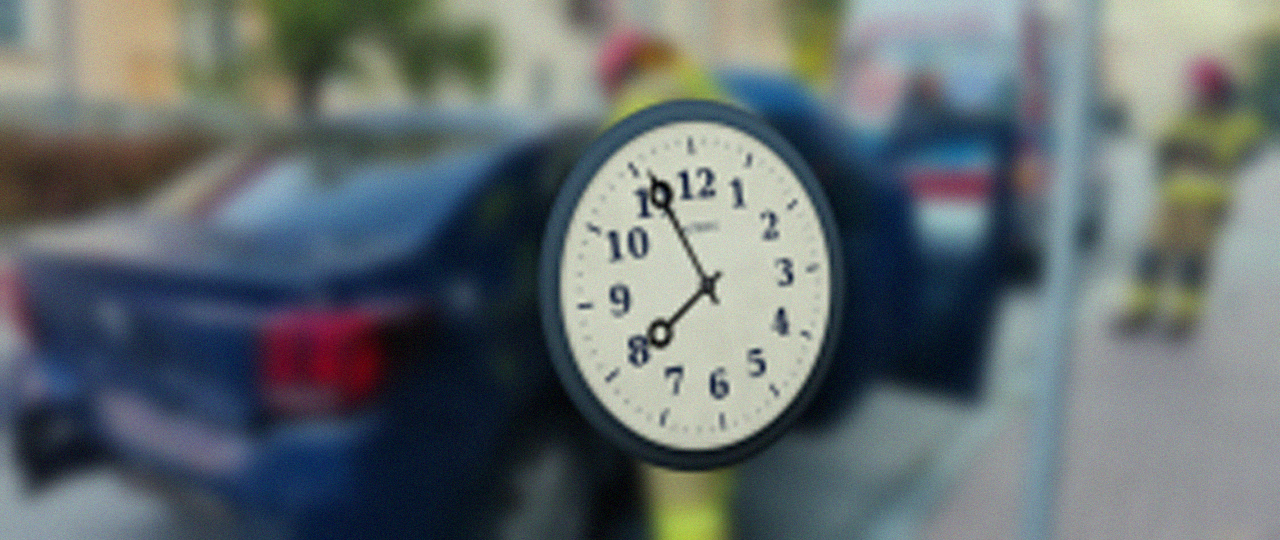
7:56
